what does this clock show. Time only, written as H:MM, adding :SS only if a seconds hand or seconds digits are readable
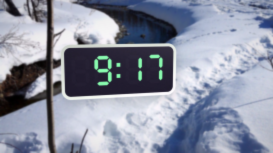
9:17
